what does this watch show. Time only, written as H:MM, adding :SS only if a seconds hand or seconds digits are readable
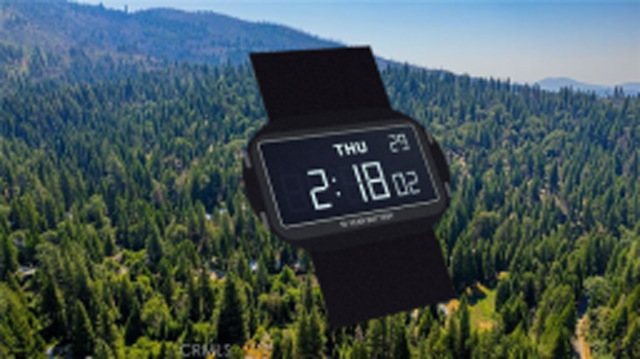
2:18:02
